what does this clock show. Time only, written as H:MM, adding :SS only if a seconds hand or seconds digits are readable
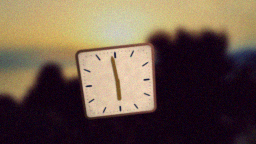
5:59
